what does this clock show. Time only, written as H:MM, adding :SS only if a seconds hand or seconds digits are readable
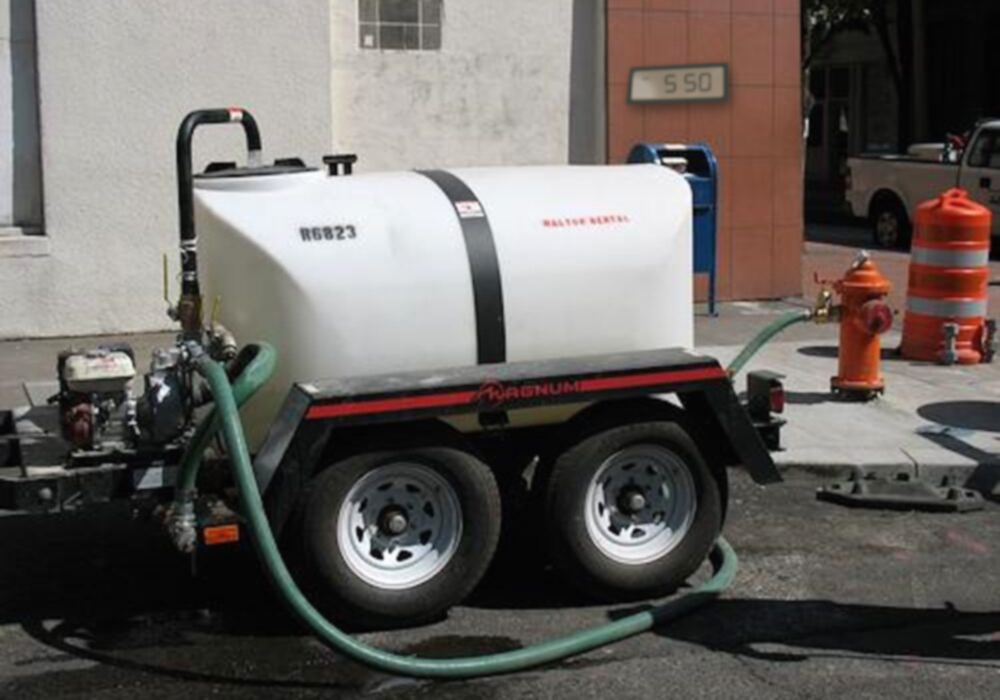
5:50
